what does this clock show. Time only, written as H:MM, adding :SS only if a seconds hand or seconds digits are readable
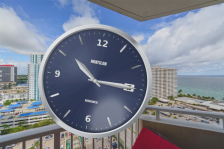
10:15
